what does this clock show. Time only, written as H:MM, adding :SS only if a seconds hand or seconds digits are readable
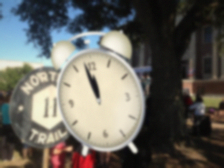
11:58
